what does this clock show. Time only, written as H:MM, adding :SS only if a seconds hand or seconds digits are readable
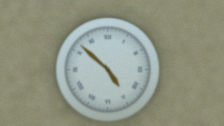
4:52
